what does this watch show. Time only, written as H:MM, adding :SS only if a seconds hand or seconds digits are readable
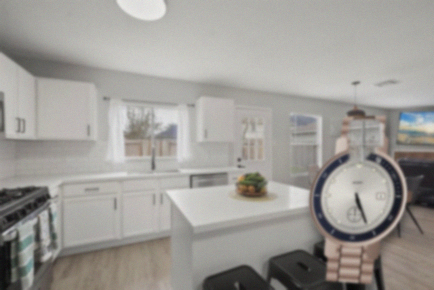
5:26
